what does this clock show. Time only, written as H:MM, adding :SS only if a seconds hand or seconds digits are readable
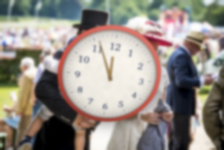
11:56
